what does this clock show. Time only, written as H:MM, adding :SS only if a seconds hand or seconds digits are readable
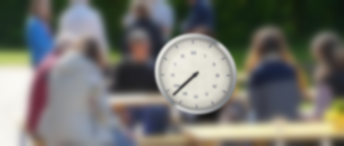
7:38
